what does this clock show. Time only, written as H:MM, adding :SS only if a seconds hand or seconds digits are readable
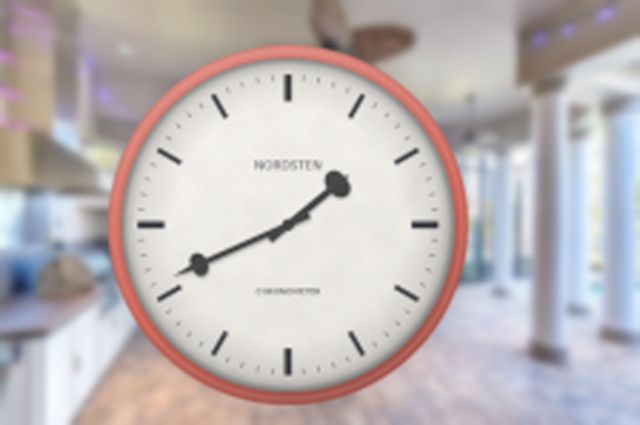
1:41
